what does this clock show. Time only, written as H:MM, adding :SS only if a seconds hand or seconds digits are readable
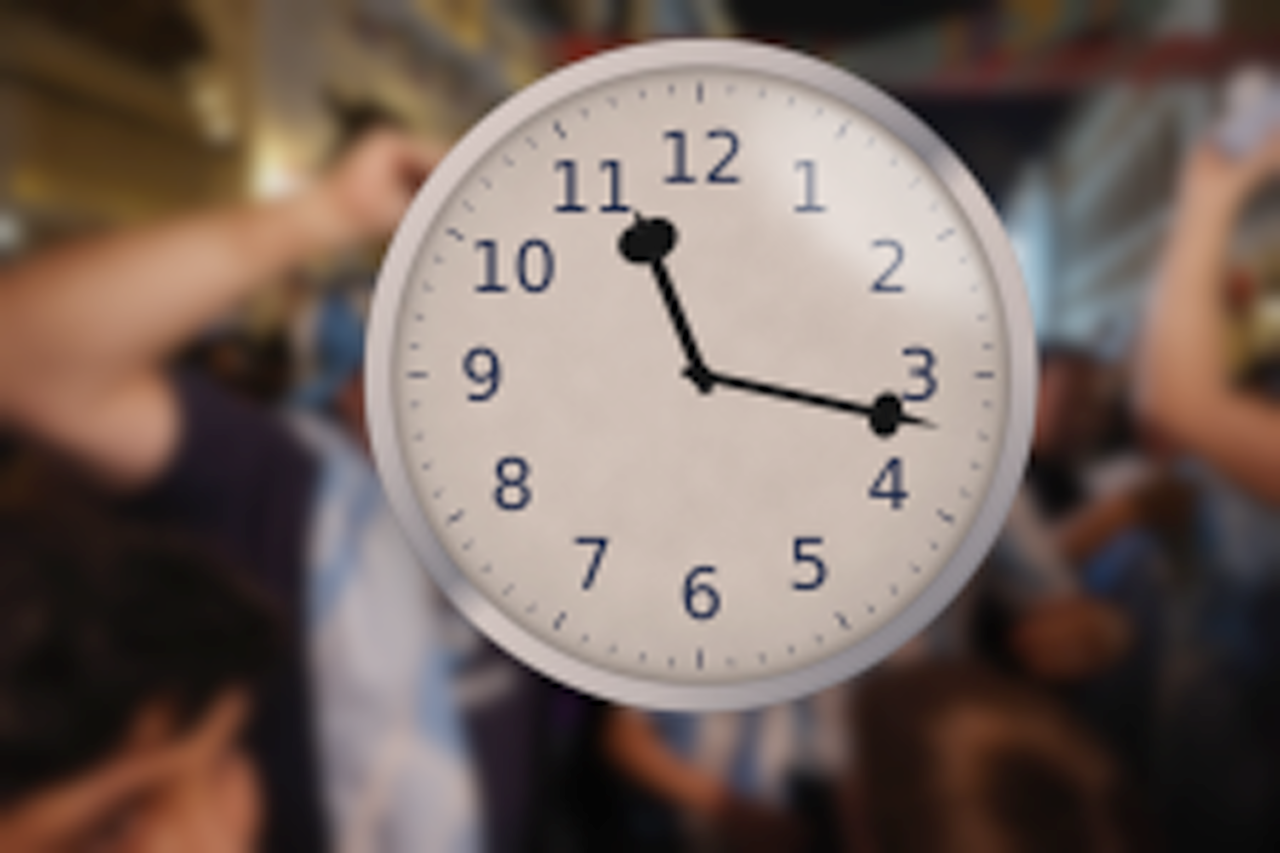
11:17
